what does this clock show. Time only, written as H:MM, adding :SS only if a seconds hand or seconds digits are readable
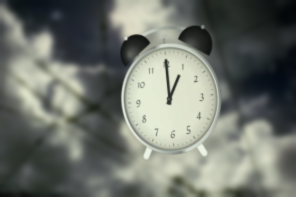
1:00
